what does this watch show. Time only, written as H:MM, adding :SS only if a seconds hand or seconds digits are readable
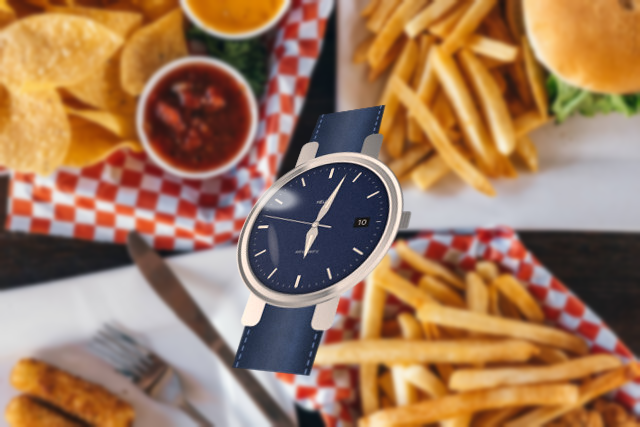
6:02:47
